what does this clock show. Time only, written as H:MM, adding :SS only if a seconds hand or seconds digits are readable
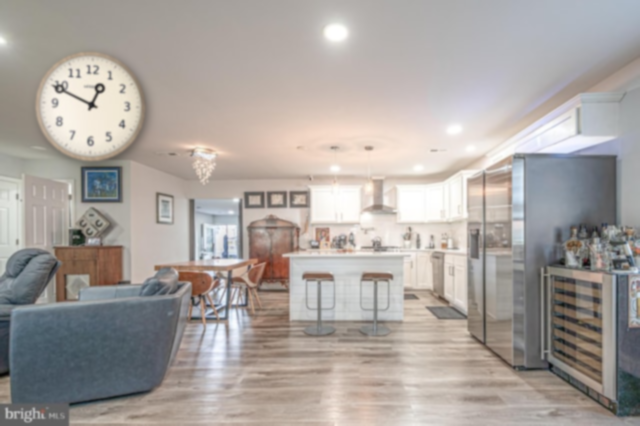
12:49
